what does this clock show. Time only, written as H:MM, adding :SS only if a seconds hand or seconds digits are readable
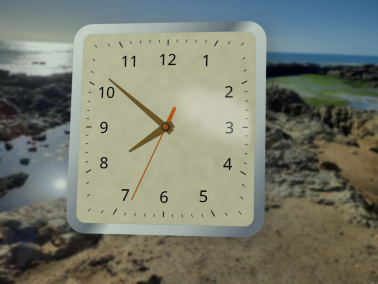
7:51:34
